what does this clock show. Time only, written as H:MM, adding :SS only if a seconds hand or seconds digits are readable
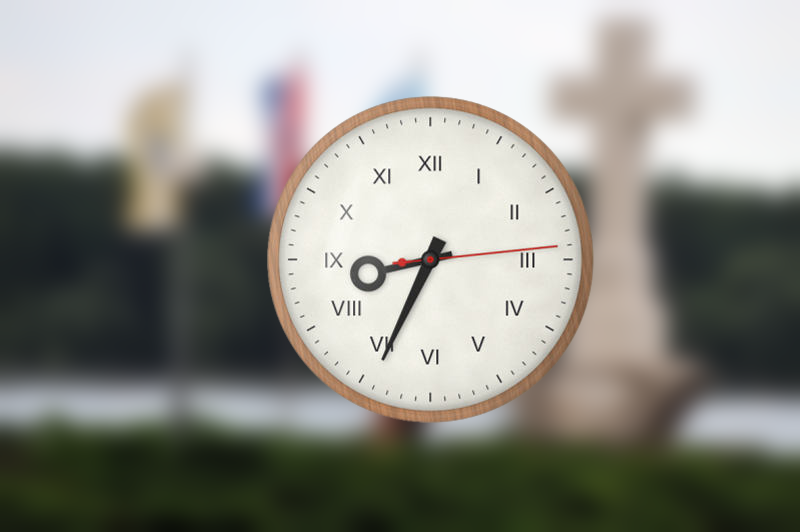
8:34:14
